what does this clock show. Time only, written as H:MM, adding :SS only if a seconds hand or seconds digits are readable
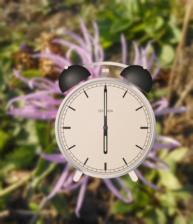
6:00
